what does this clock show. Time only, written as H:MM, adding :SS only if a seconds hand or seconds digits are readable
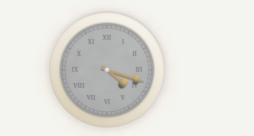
4:18
